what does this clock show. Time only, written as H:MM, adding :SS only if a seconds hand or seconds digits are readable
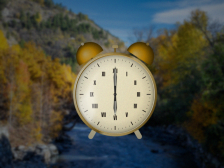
6:00
